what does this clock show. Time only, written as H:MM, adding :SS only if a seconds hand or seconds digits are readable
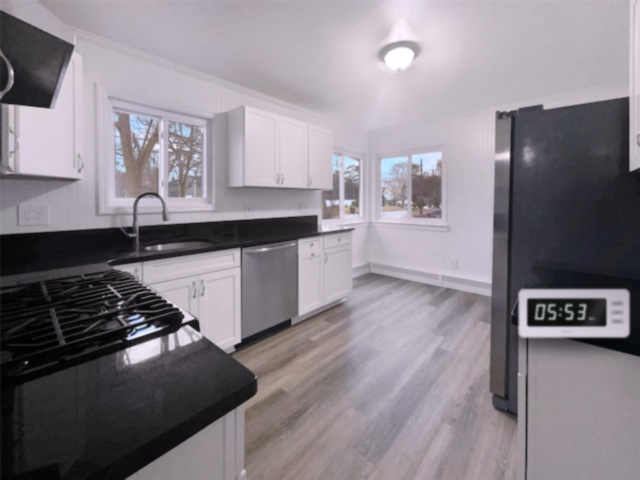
5:53
